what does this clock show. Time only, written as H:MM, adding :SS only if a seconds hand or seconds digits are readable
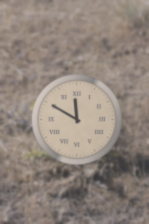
11:50
